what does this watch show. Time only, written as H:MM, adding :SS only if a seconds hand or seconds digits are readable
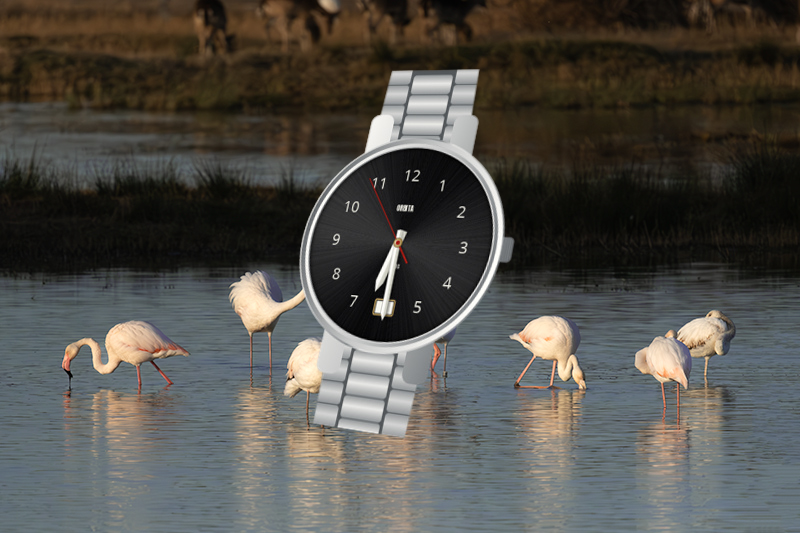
6:29:54
